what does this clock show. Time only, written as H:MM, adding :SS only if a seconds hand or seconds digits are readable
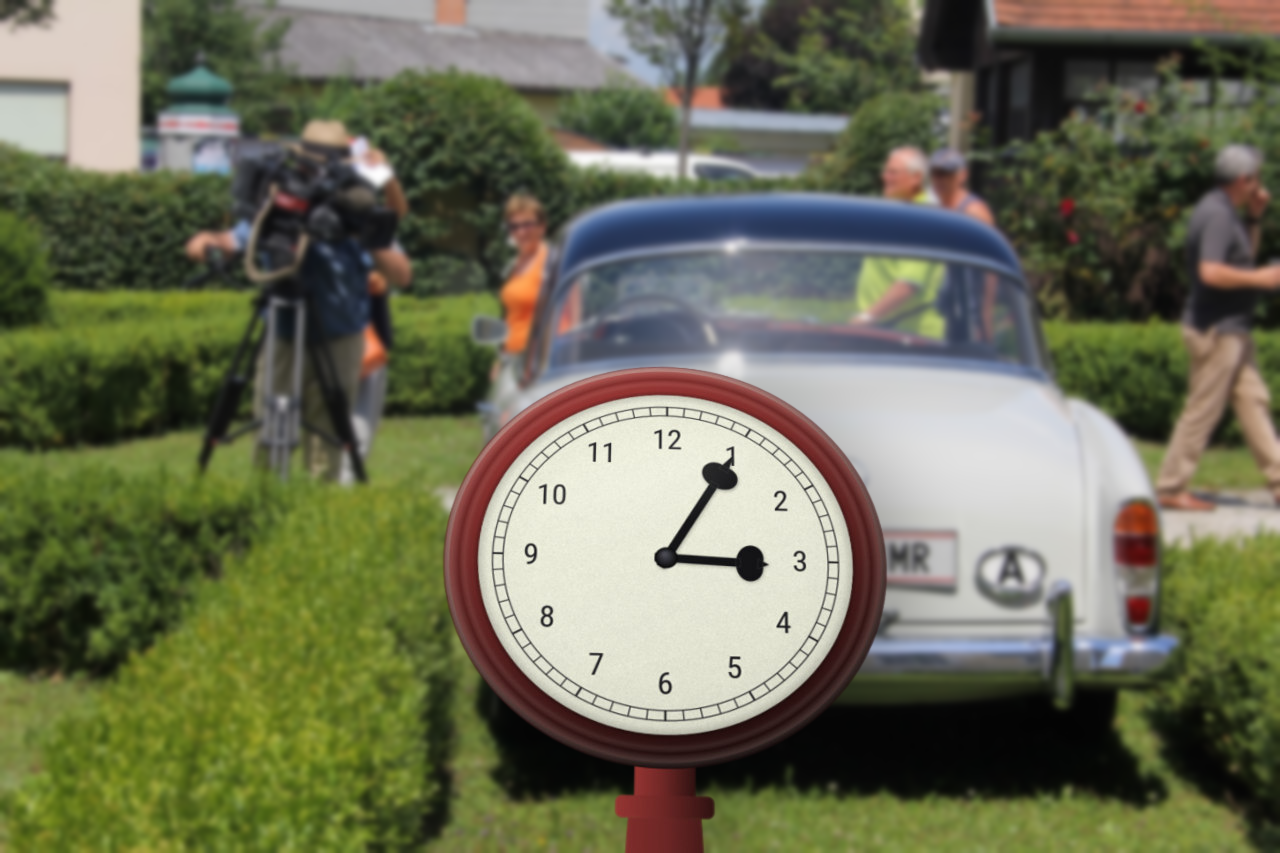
3:05
